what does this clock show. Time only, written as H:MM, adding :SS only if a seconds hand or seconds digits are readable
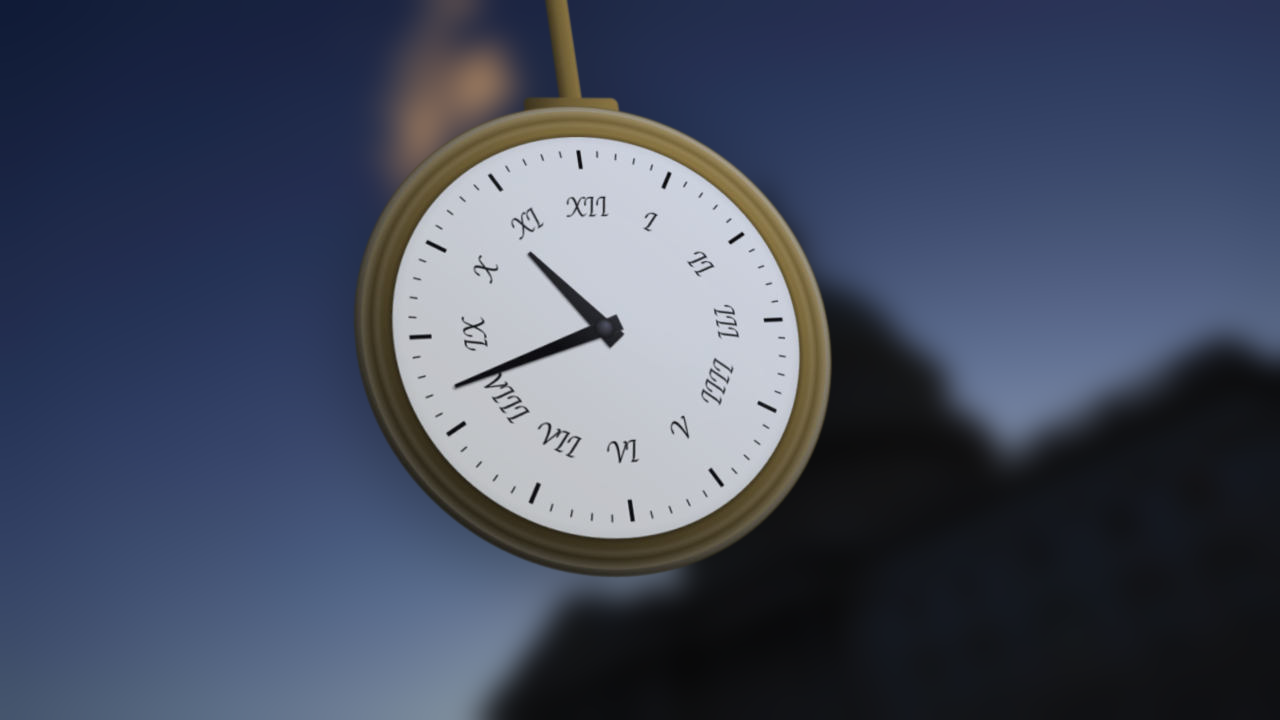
10:42
